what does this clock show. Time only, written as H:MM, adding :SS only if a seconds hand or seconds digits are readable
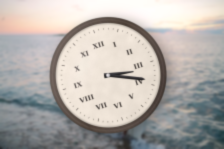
3:19
